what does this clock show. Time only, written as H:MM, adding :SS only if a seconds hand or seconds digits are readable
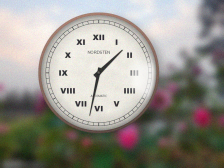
1:32
